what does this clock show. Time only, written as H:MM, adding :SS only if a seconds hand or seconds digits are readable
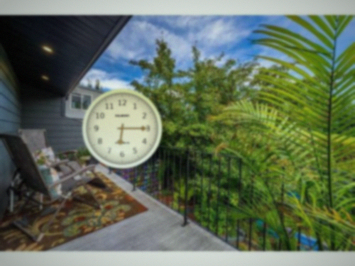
6:15
